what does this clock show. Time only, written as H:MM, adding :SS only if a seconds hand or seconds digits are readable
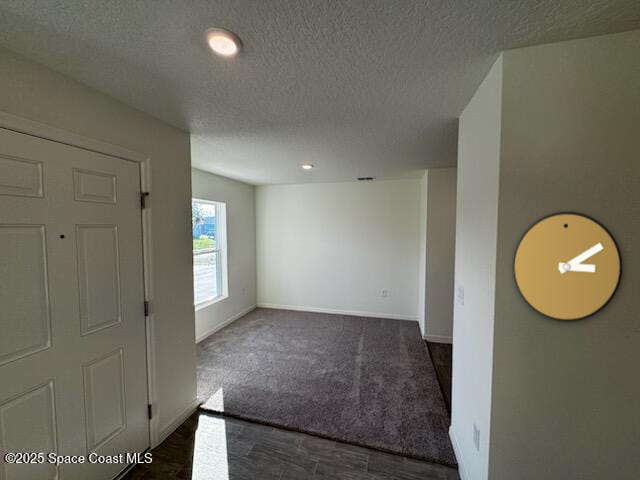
3:10
